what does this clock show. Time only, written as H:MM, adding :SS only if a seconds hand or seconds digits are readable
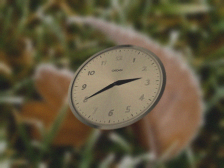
2:40
